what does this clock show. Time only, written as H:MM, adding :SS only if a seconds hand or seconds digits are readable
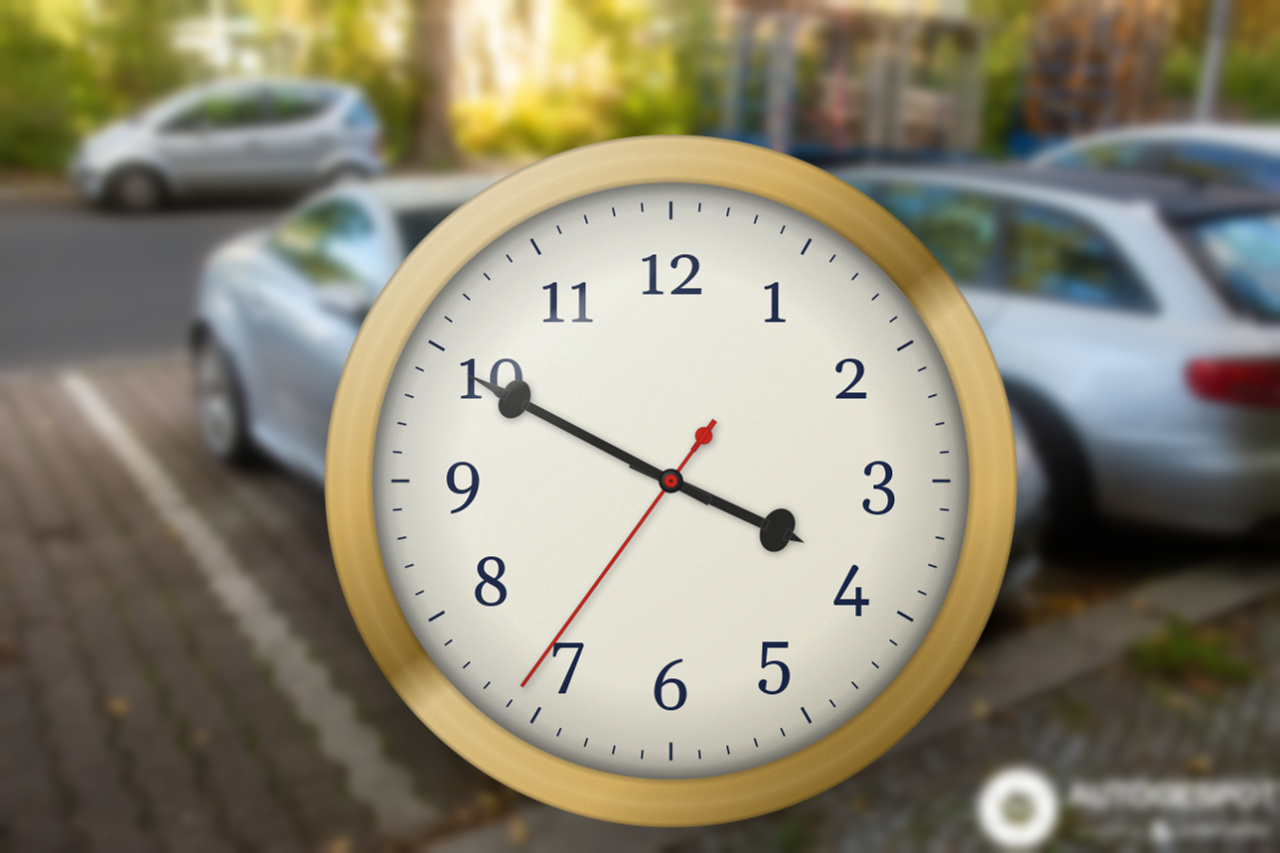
3:49:36
